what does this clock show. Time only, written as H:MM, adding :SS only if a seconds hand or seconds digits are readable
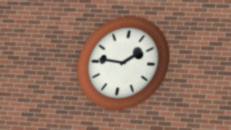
1:46
